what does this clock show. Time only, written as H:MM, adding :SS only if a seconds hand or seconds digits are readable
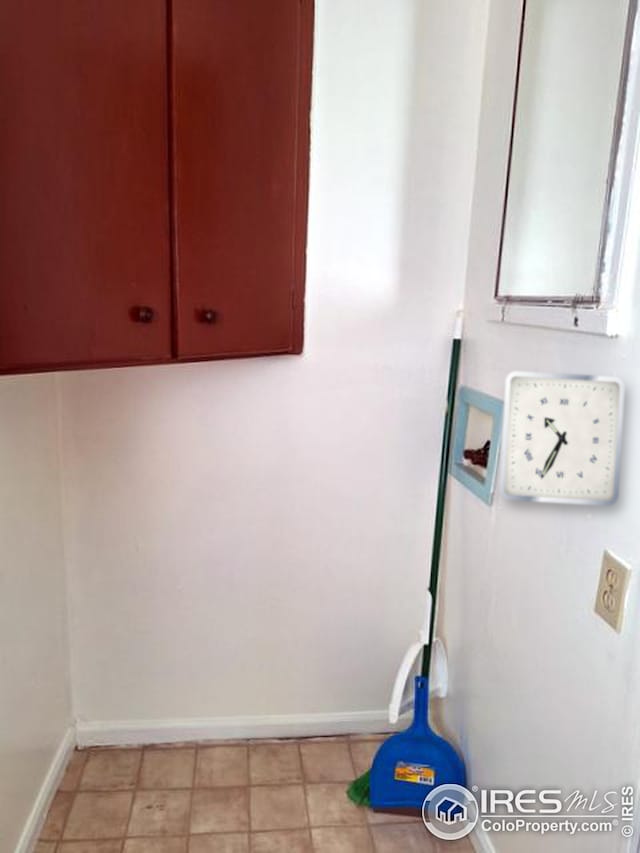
10:34
